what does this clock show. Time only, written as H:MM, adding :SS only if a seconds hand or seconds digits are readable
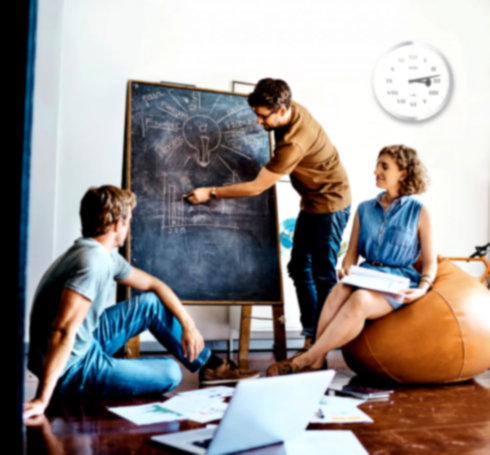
3:13
